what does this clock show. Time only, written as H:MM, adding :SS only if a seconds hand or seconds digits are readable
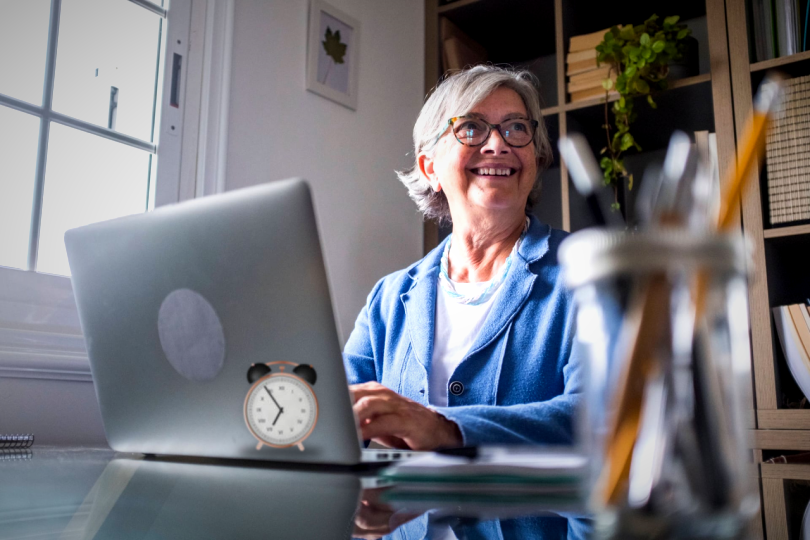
6:54
